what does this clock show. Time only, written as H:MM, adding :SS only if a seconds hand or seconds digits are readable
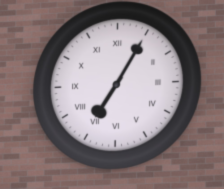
7:05
